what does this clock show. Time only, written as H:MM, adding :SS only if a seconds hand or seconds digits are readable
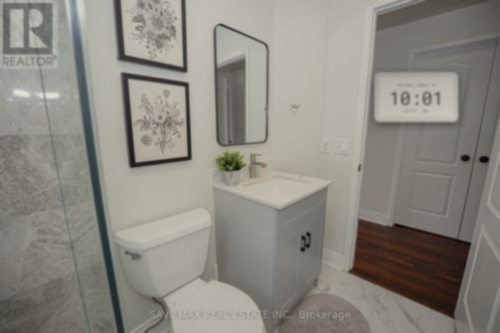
10:01
